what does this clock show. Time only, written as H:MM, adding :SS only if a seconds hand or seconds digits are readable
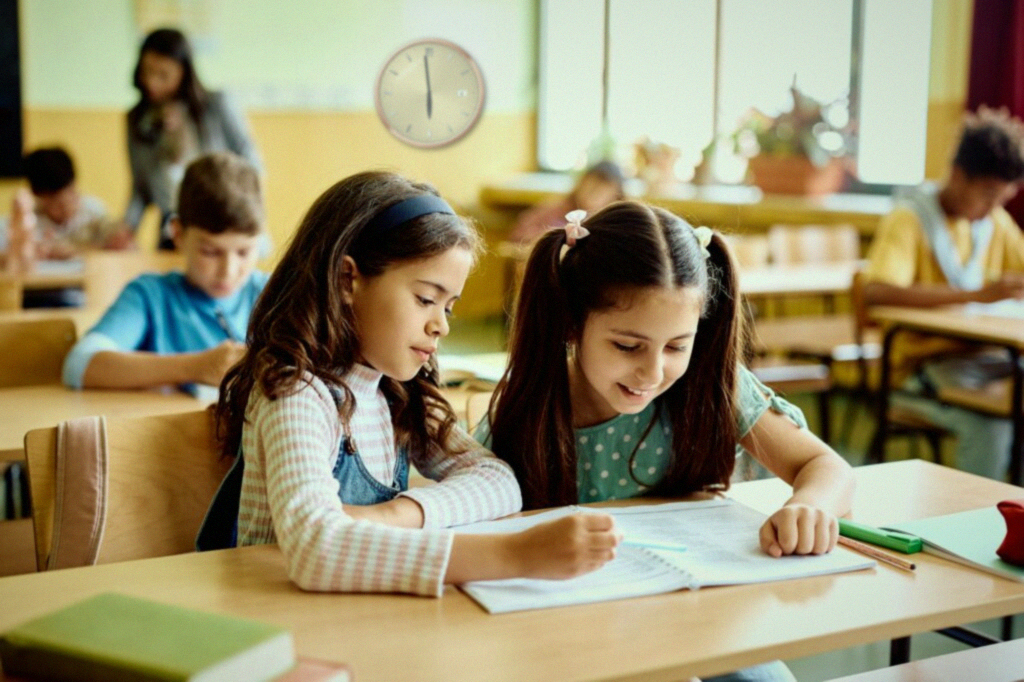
5:59
